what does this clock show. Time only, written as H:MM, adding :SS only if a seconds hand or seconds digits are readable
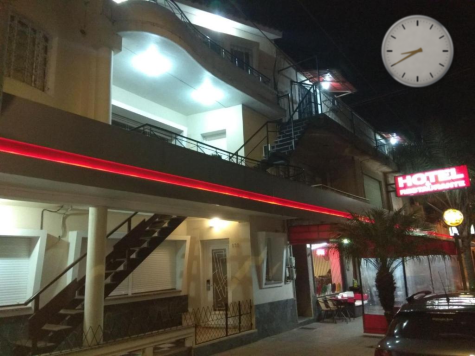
8:40
